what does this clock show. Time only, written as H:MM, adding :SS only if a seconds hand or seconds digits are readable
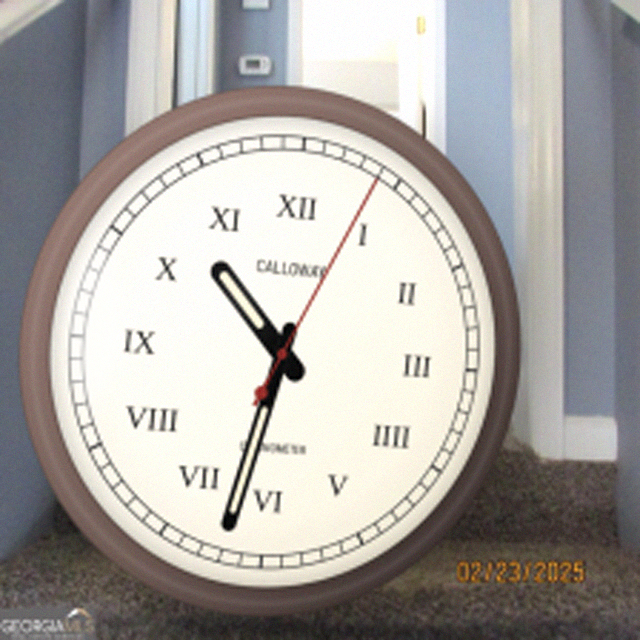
10:32:04
